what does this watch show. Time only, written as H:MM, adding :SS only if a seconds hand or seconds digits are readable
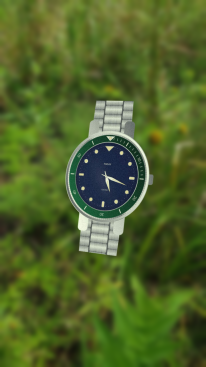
5:18
